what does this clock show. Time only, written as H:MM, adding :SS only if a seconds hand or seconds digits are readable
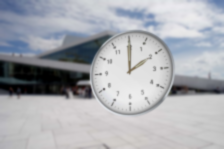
2:00
